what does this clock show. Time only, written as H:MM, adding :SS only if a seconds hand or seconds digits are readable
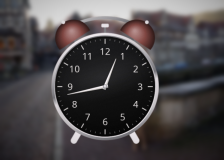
12:43
